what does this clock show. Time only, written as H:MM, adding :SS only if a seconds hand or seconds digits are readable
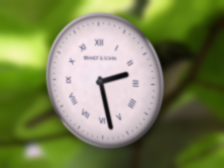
2:28
